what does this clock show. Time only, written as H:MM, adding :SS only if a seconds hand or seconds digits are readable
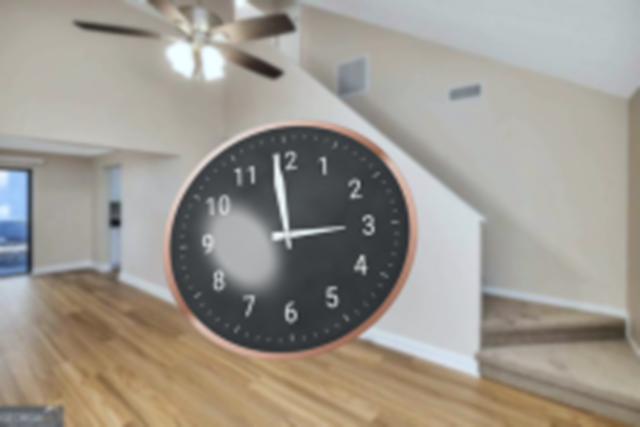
2:59
